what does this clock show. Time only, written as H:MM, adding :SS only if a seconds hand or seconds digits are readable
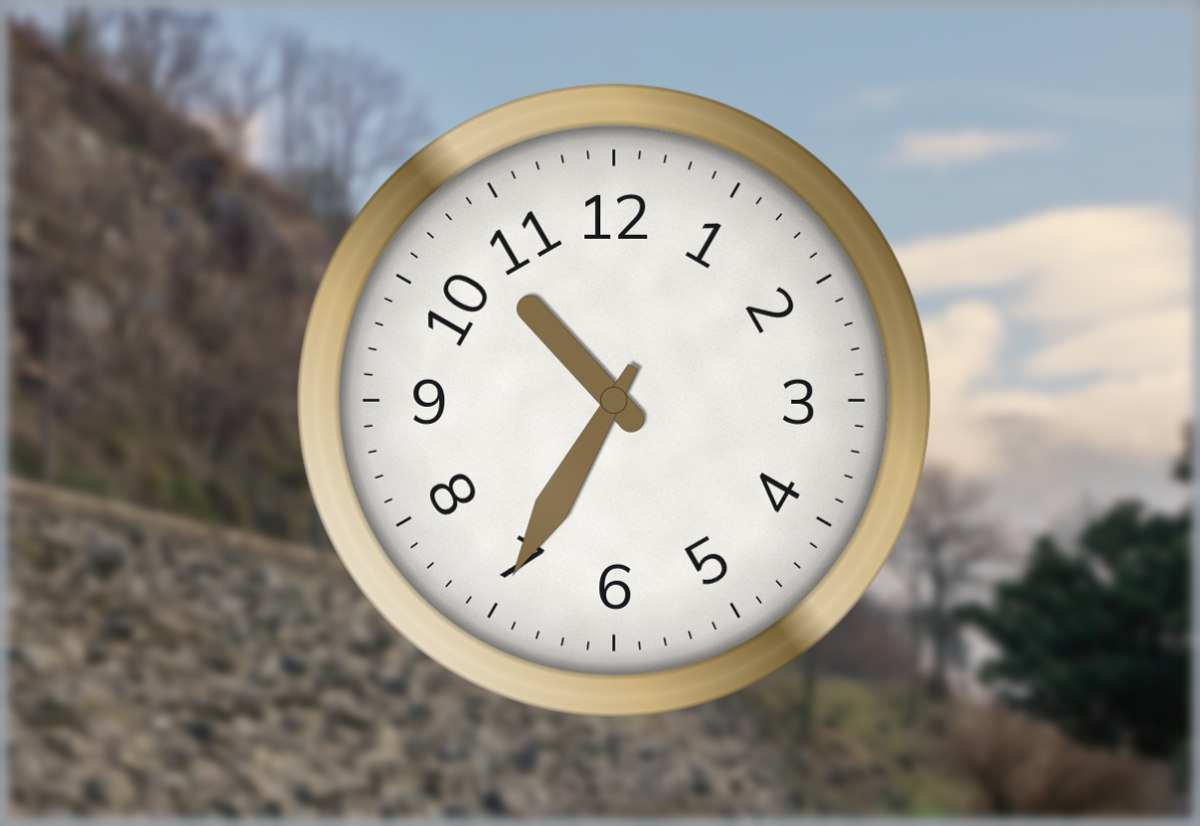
10:35
